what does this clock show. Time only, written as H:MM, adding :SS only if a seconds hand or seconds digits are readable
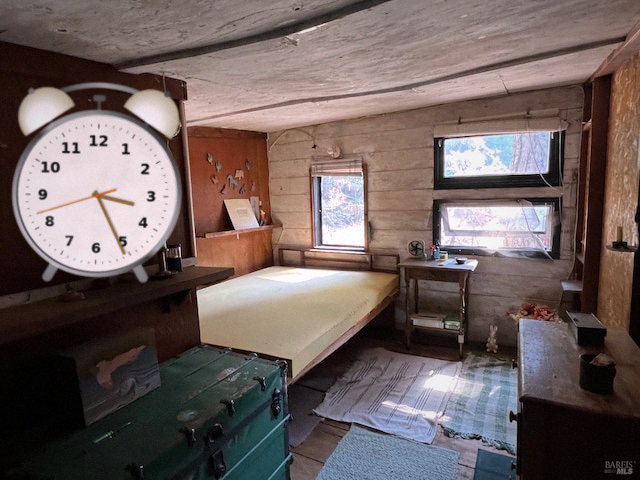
3:25:42
